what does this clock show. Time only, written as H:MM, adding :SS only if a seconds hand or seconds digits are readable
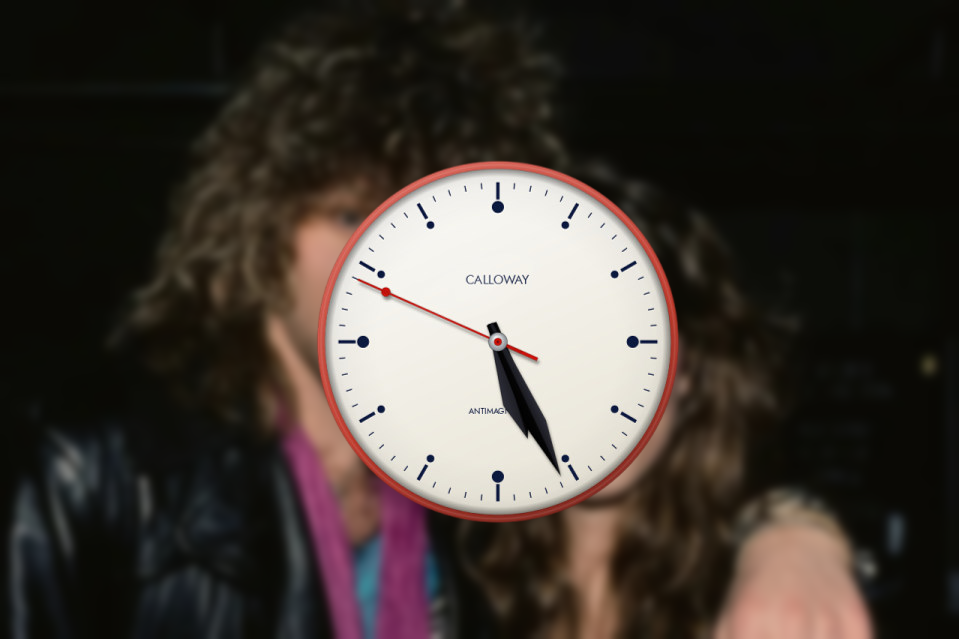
5:25:49
